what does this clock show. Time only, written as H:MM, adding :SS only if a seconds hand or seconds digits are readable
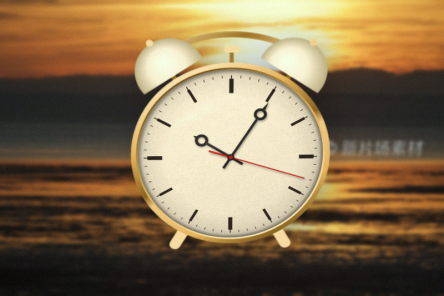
10:05:18
